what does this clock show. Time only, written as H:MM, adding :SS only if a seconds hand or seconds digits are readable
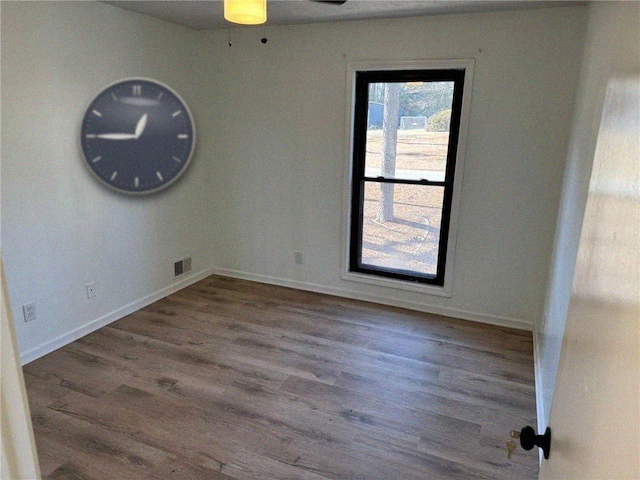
12:45
